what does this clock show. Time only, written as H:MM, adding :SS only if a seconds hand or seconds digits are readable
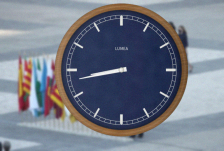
8:43
